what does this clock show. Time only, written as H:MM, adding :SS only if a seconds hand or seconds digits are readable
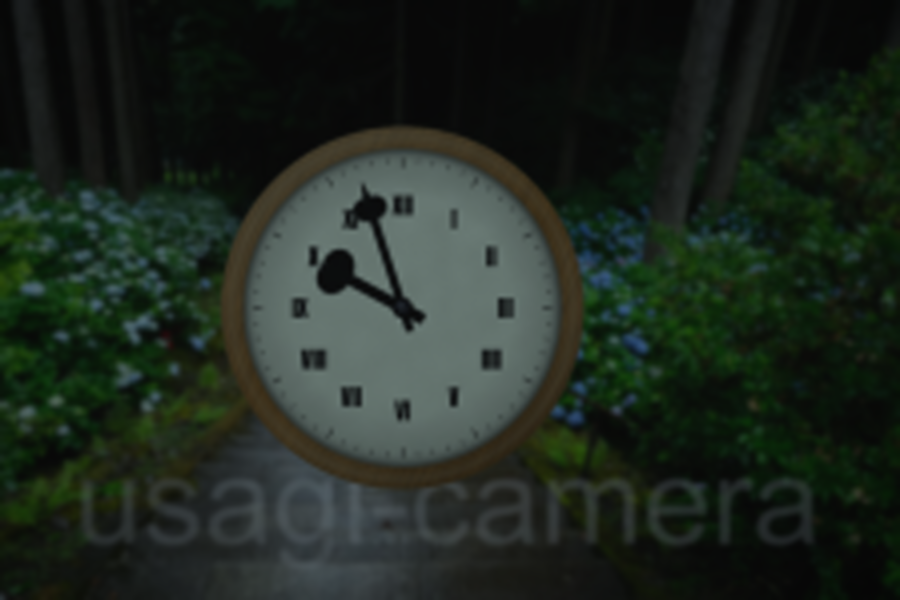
9:57
